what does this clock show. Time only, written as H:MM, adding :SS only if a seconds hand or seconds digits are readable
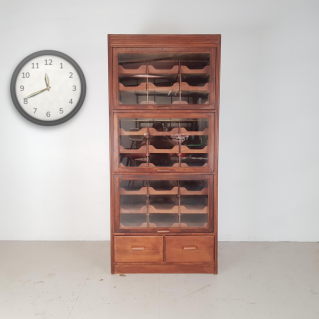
11:41
